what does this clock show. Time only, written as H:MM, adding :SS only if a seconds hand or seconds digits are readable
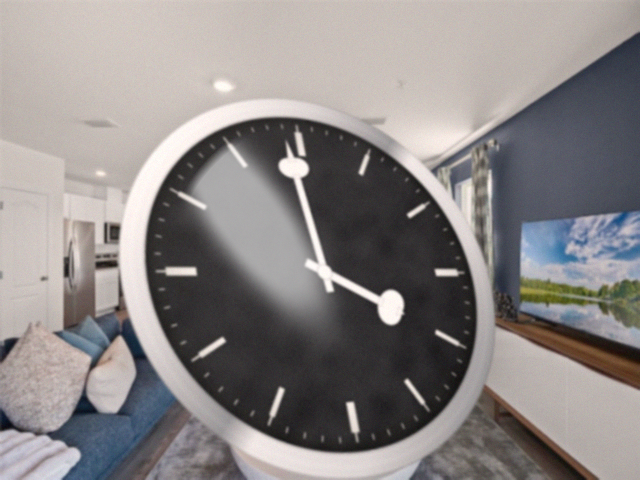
3:59
